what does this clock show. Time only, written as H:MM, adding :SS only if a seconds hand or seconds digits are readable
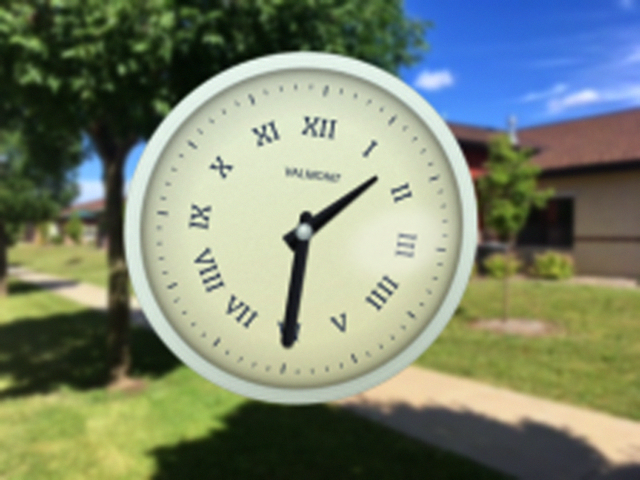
1:30
